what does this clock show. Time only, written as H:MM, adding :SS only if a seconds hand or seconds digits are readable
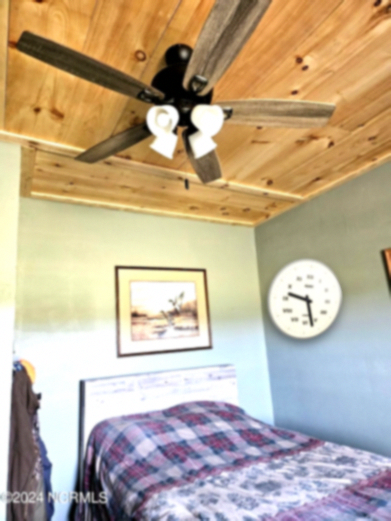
9:27
